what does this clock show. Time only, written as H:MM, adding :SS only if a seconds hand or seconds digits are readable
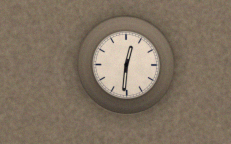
12:31
